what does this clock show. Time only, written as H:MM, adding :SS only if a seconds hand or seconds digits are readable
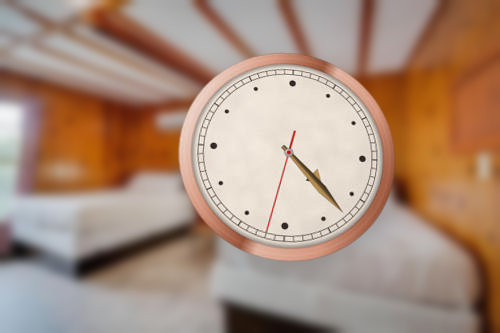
4:22:32
